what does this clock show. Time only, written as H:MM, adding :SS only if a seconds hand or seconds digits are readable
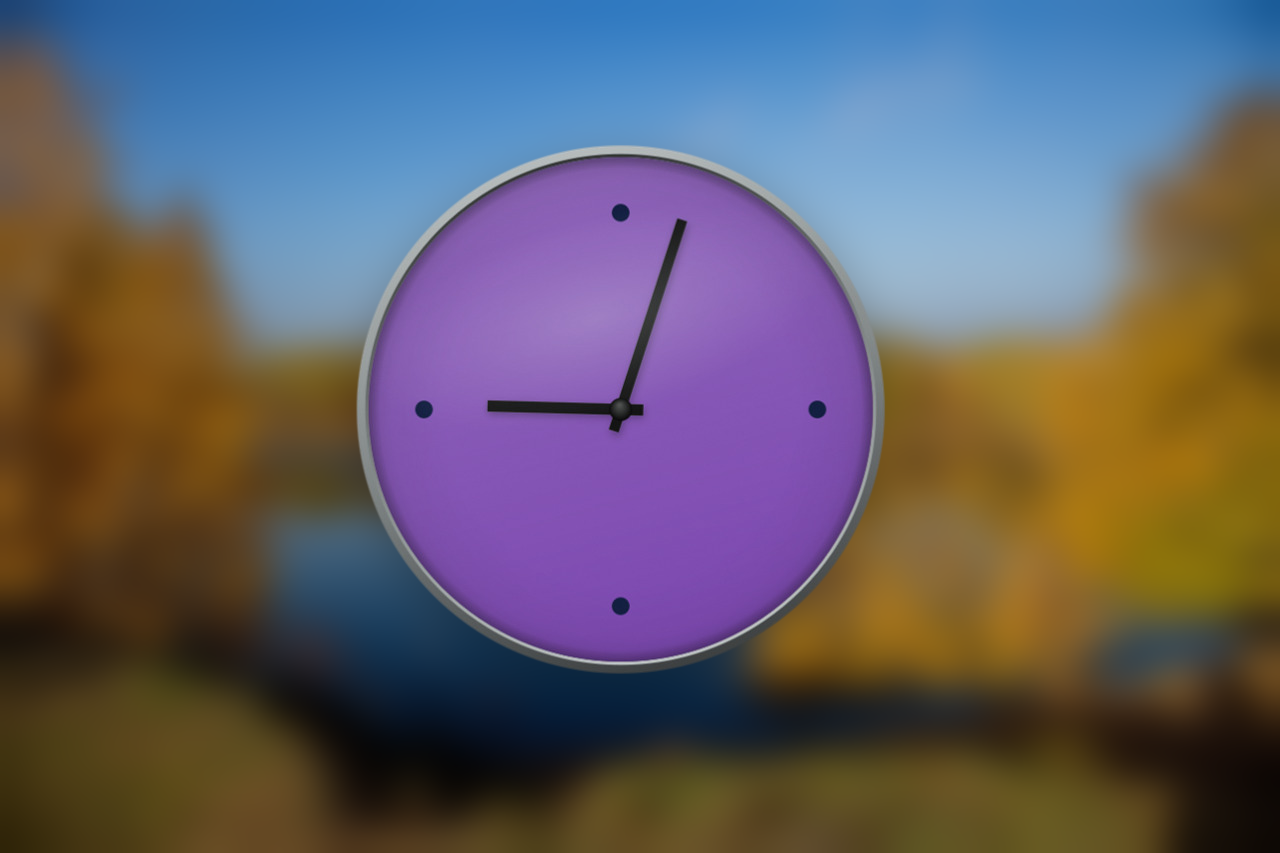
9:03
